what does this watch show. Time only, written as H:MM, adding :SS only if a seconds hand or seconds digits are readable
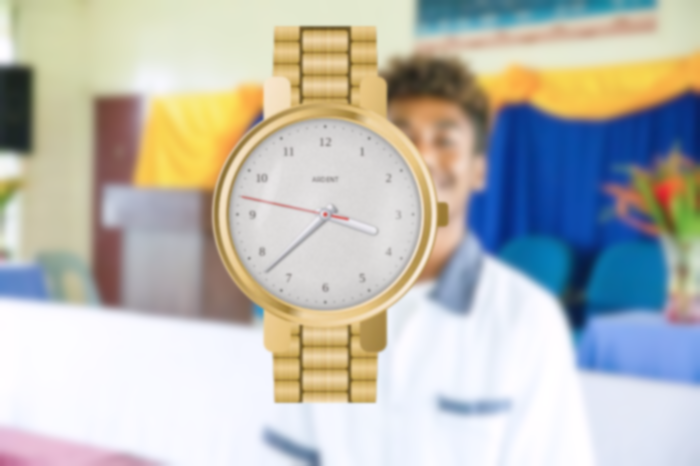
3:37:47
